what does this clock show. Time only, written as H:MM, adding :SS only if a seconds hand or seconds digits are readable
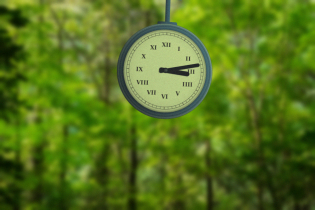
3:13
